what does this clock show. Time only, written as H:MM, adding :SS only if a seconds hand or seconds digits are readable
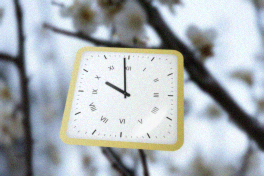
9:59
